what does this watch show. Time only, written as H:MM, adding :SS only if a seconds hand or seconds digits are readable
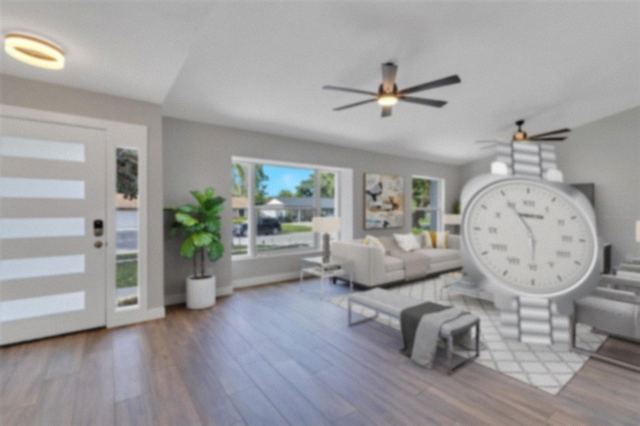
5:55
